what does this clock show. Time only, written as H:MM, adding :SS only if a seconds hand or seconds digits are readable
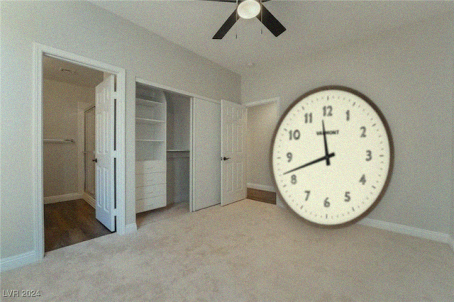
11:42
